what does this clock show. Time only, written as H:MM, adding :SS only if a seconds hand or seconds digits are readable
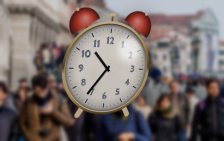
10:36
